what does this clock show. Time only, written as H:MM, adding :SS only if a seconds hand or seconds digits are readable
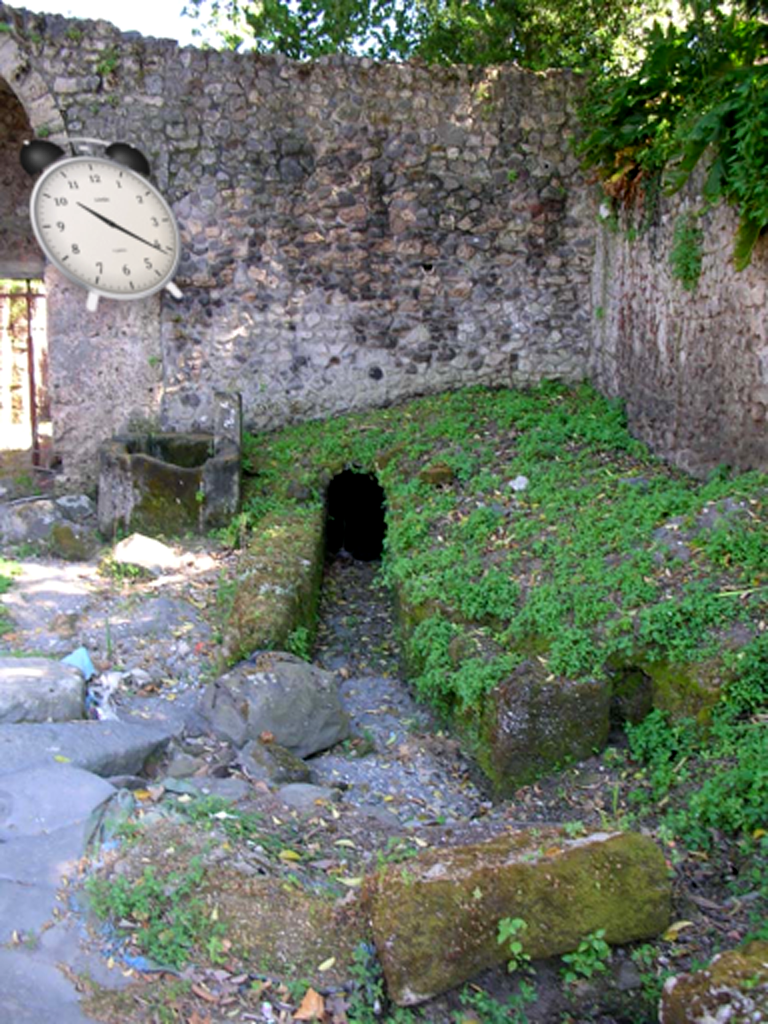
10:21
